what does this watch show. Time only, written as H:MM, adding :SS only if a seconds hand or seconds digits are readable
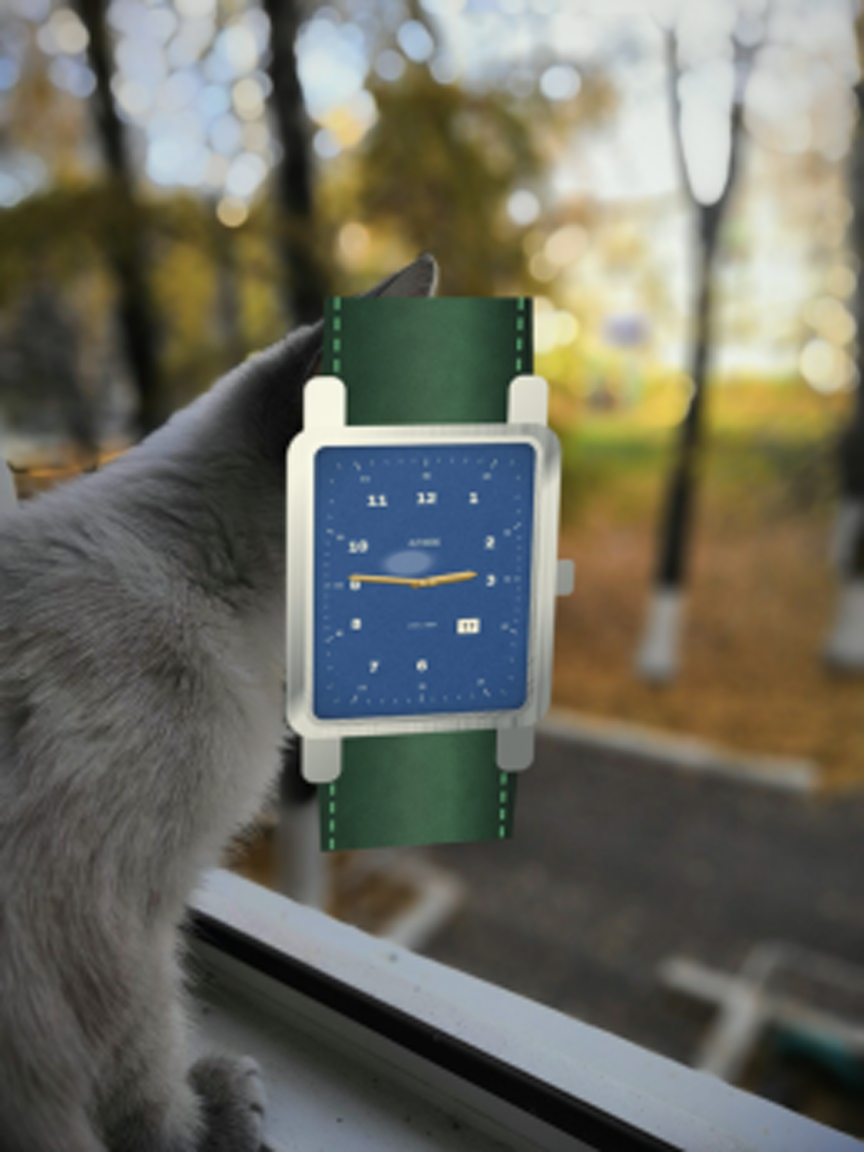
2:46
